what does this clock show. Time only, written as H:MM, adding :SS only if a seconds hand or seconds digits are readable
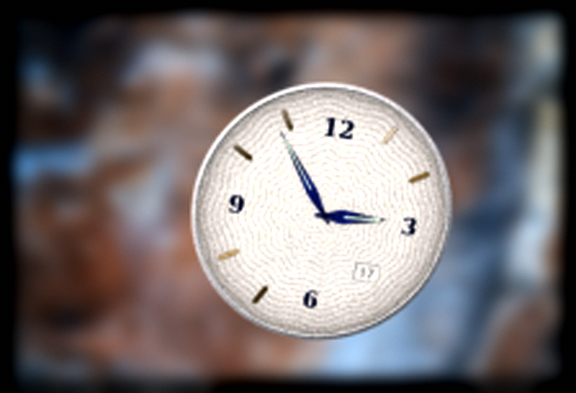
2:54
